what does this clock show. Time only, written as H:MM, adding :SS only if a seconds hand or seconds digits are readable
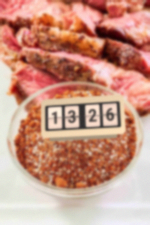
13:26
